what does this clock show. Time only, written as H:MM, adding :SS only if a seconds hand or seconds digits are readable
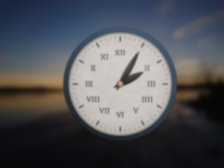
2:05
